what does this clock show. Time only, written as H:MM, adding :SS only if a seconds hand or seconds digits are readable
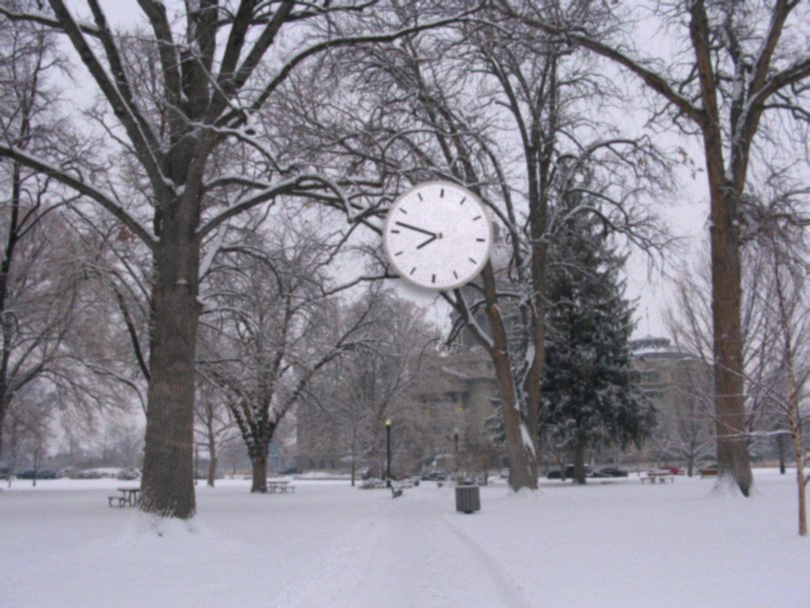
7:47
